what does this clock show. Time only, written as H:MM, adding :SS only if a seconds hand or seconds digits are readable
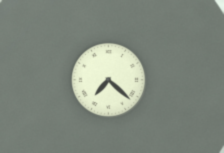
7:22
